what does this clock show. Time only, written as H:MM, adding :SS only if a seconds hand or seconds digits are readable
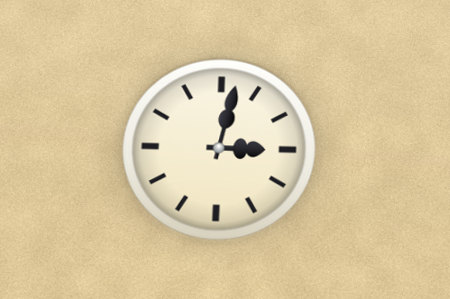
3:02
